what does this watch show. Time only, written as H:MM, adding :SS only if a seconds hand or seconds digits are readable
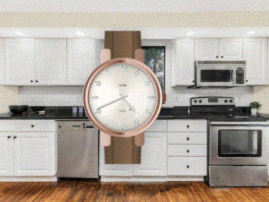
4:41
